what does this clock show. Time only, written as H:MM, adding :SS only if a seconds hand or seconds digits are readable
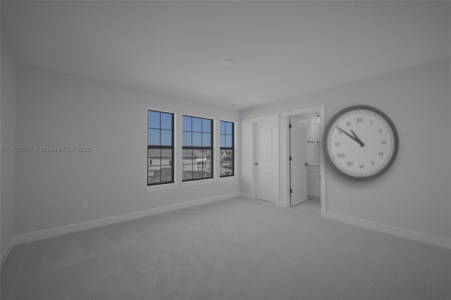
10:51
